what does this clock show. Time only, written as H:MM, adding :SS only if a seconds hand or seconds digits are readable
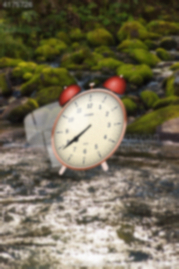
7:39
